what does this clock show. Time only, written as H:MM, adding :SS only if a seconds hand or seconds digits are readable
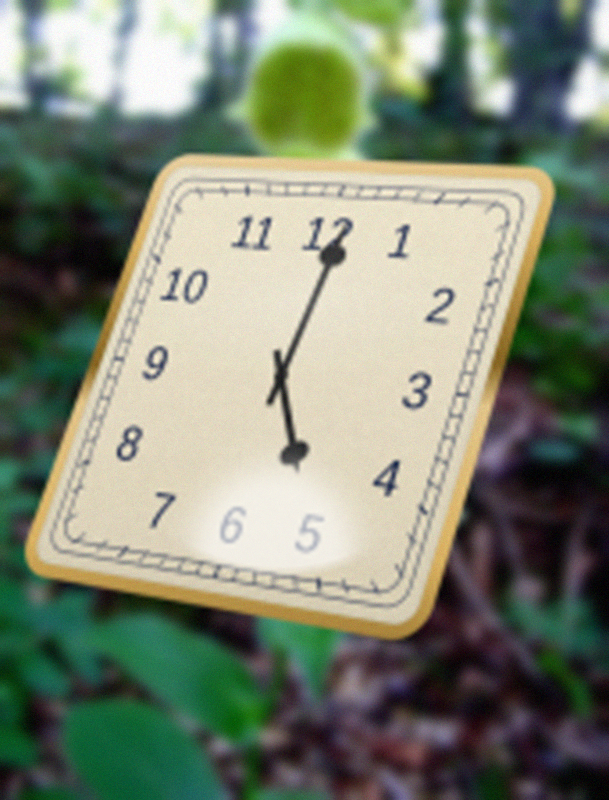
5:01
